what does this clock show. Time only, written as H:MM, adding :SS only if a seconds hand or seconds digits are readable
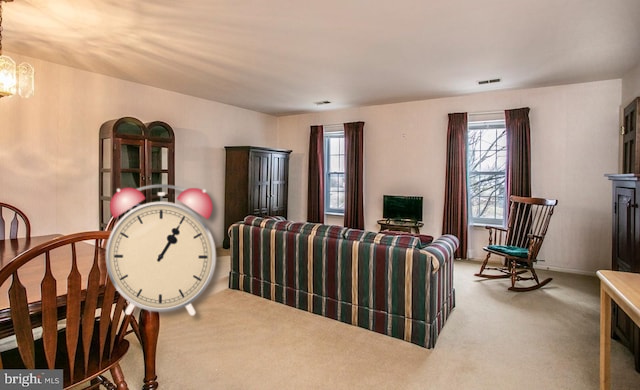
1:05
